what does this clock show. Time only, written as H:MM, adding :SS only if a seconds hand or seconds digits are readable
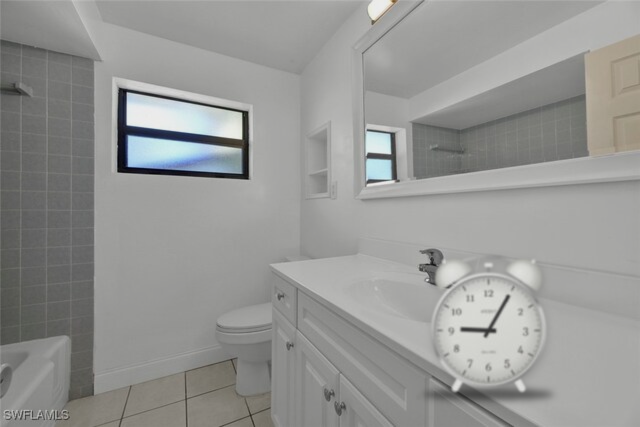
9:05
